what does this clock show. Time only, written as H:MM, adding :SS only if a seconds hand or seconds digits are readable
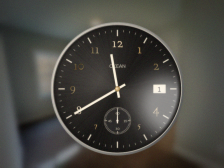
11:40
